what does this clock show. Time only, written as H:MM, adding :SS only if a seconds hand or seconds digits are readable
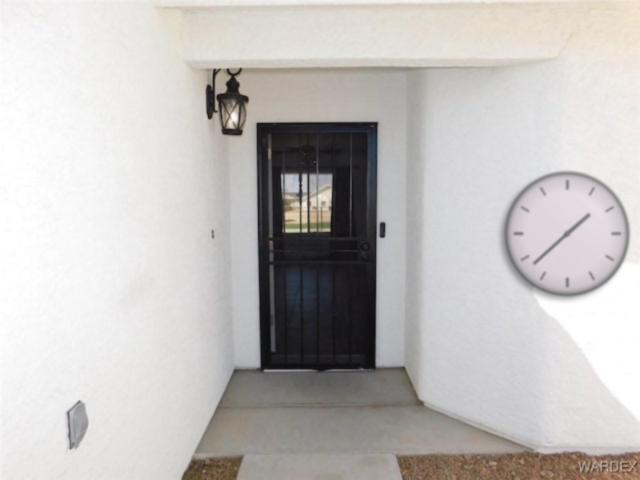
1:38
